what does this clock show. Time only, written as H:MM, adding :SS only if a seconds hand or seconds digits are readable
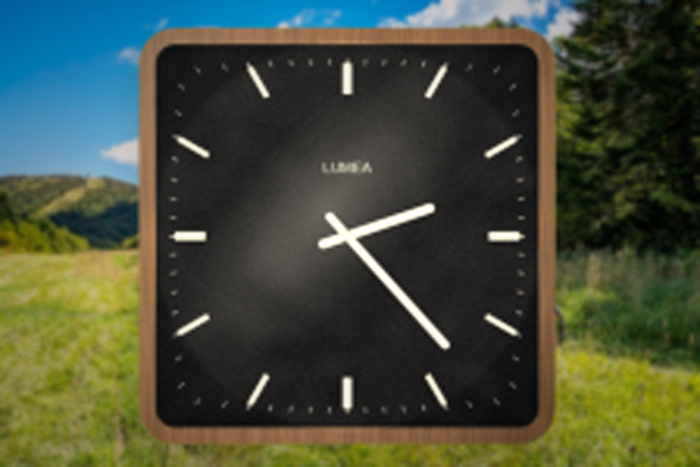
2:23
